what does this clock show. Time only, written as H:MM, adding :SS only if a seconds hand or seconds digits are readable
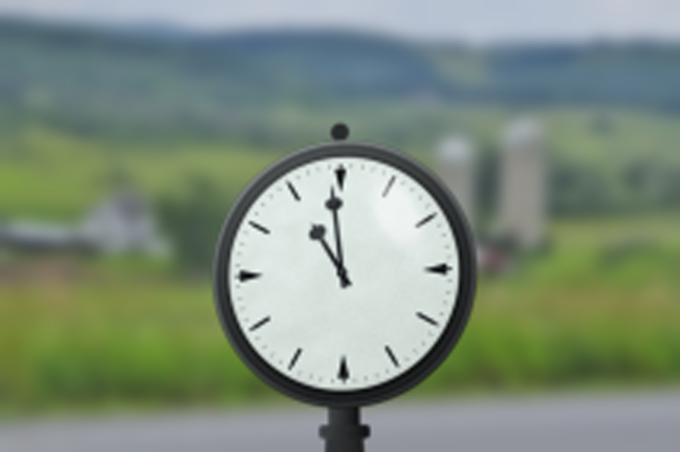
10:59
